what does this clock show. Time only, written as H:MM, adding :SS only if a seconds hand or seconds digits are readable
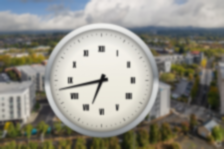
6:43
